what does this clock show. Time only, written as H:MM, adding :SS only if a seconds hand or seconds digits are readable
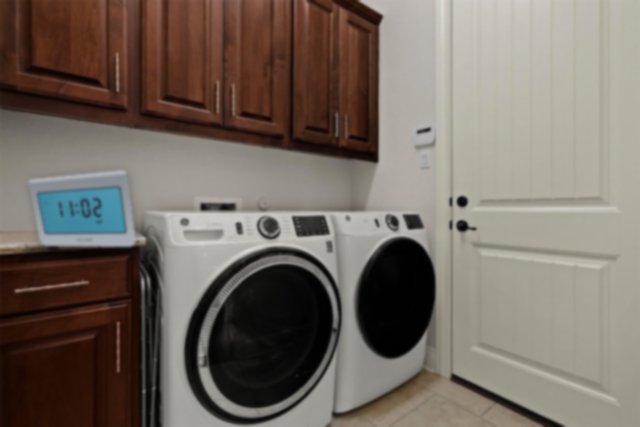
11:02
